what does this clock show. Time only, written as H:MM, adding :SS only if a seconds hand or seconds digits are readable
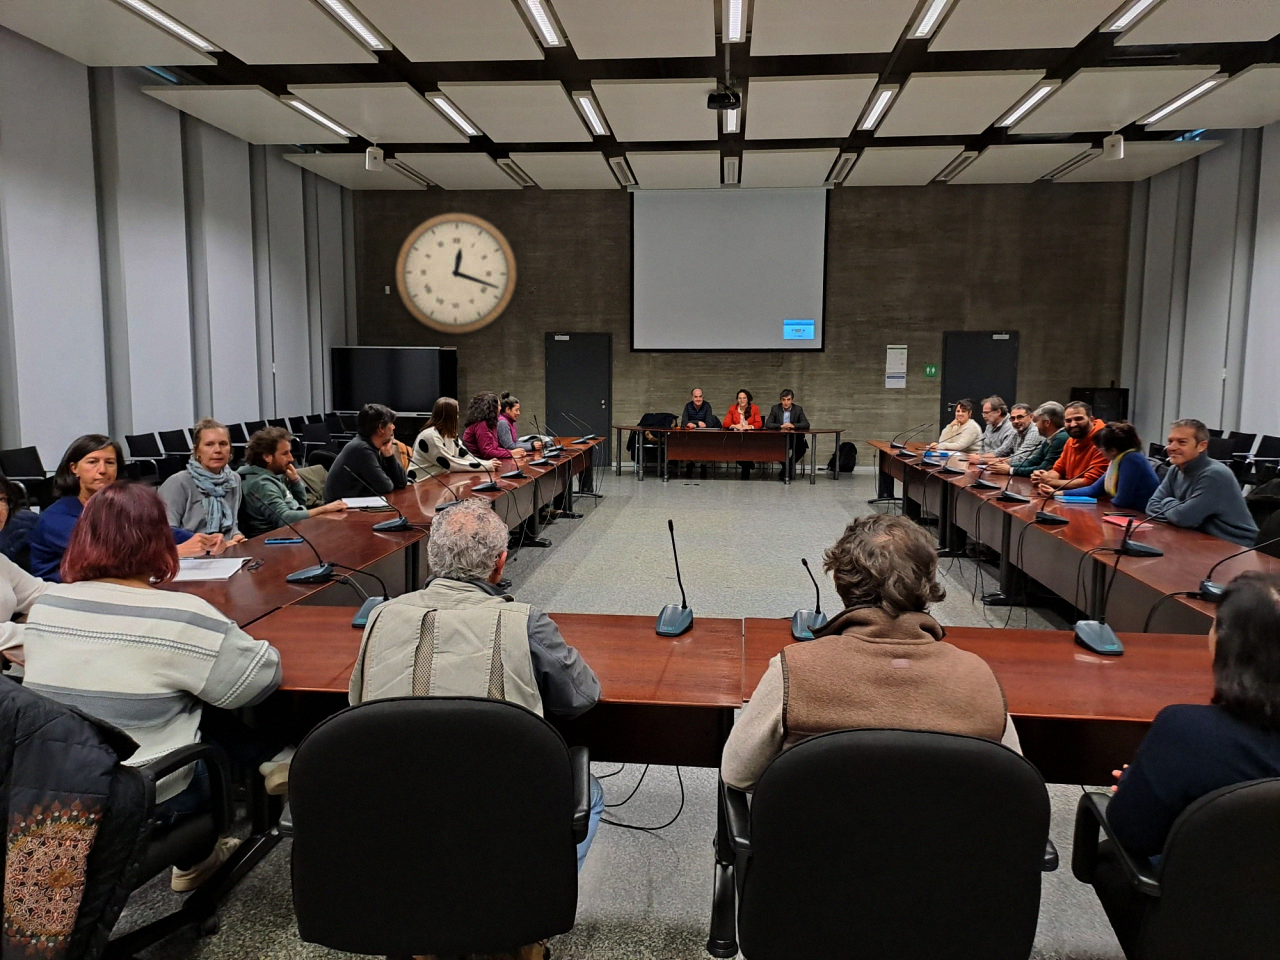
12:18
